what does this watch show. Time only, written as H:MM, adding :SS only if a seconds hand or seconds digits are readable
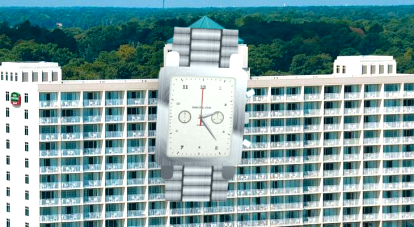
2:24
